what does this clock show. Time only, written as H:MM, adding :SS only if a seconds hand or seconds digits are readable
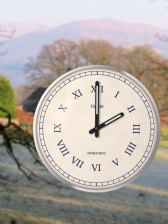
2:00
